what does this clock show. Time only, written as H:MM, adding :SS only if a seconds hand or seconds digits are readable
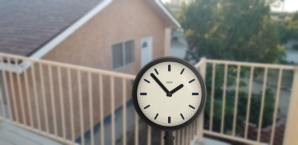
1:53
